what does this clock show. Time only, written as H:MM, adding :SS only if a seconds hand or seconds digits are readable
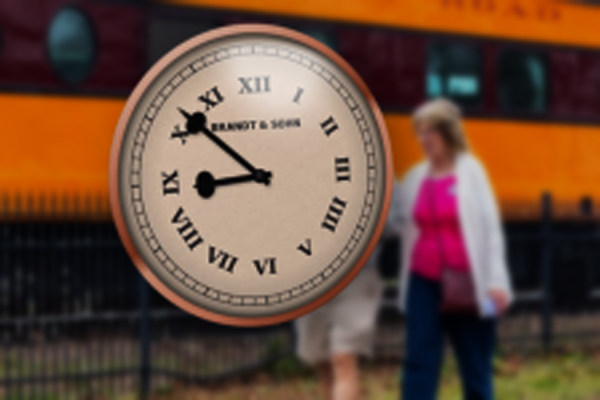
8:52
